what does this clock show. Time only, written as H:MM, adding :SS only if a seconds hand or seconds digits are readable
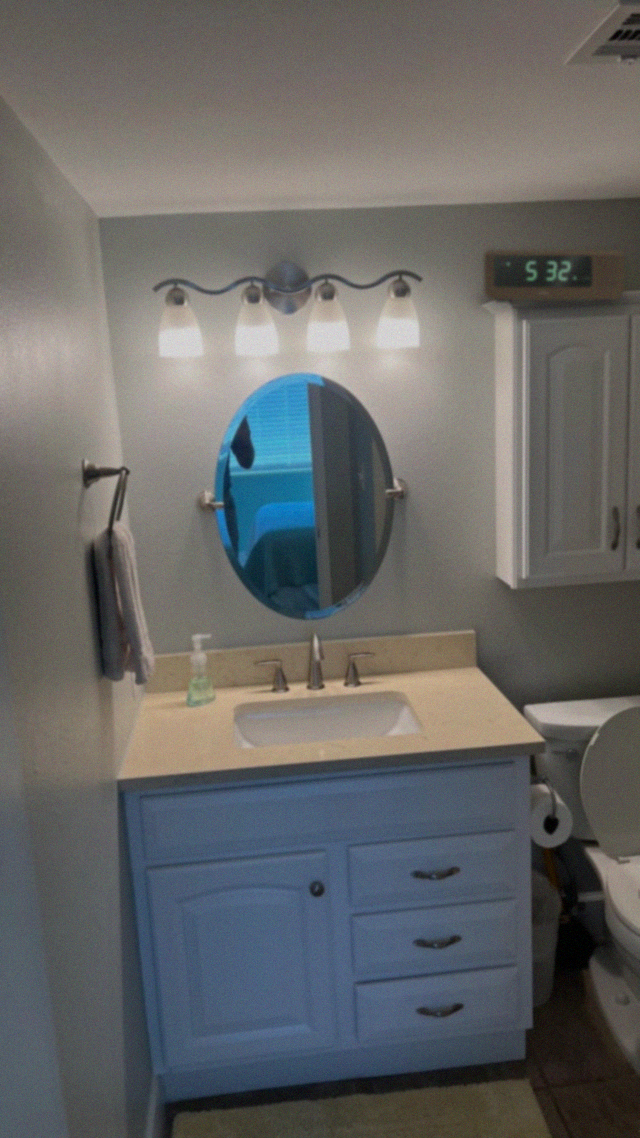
5:32
